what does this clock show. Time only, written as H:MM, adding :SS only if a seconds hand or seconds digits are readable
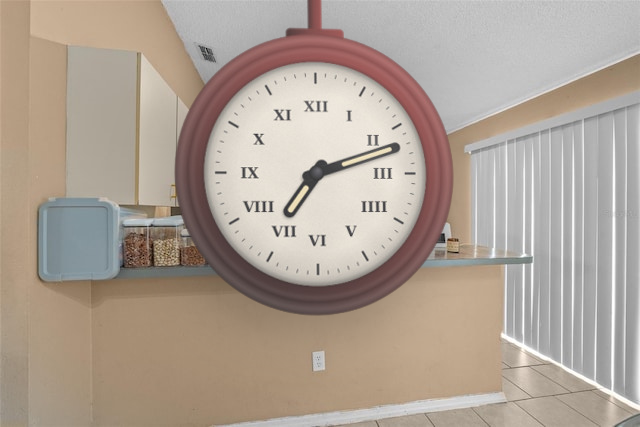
7:12
